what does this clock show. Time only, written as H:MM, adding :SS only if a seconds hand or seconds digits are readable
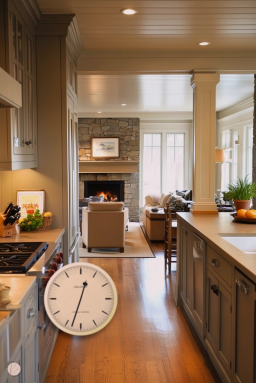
12:33
